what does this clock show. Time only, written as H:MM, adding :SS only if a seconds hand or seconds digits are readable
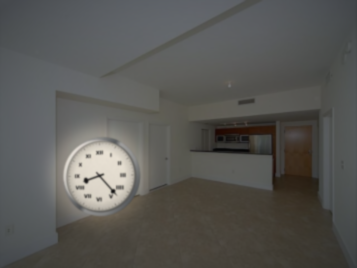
8:23
